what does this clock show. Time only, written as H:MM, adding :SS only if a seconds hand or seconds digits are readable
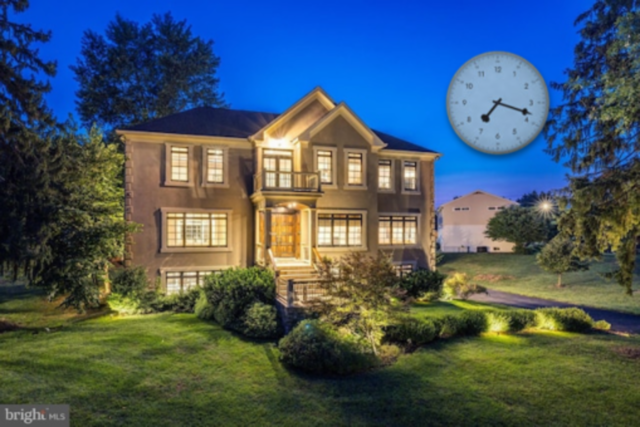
7:18
